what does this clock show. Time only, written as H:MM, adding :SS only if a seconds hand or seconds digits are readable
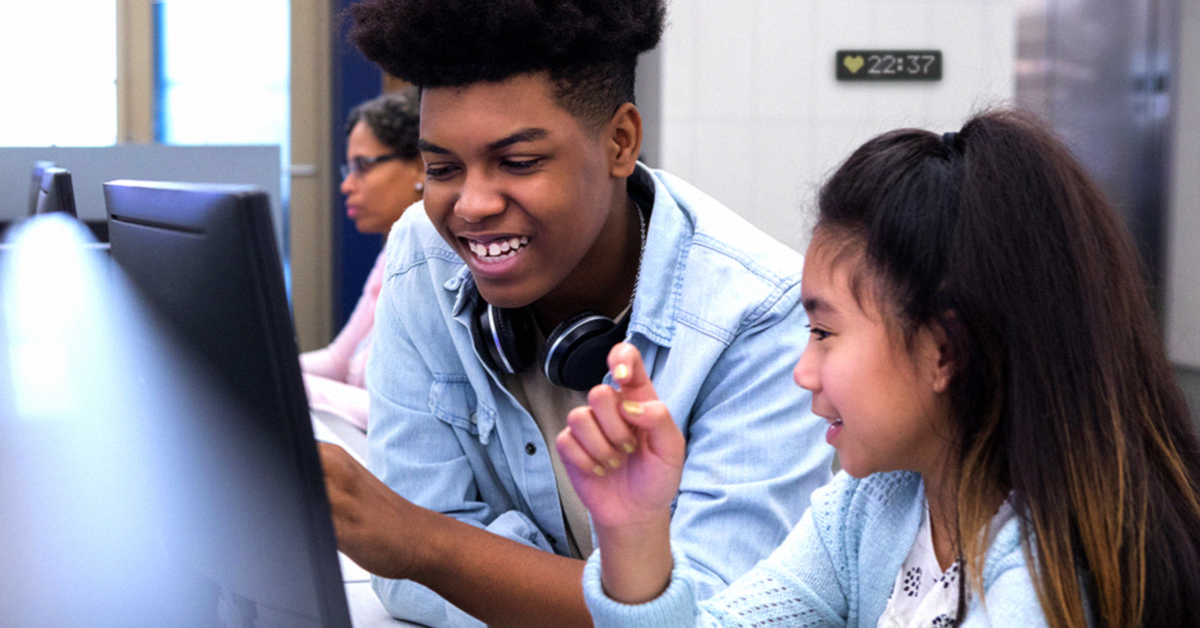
22:37
